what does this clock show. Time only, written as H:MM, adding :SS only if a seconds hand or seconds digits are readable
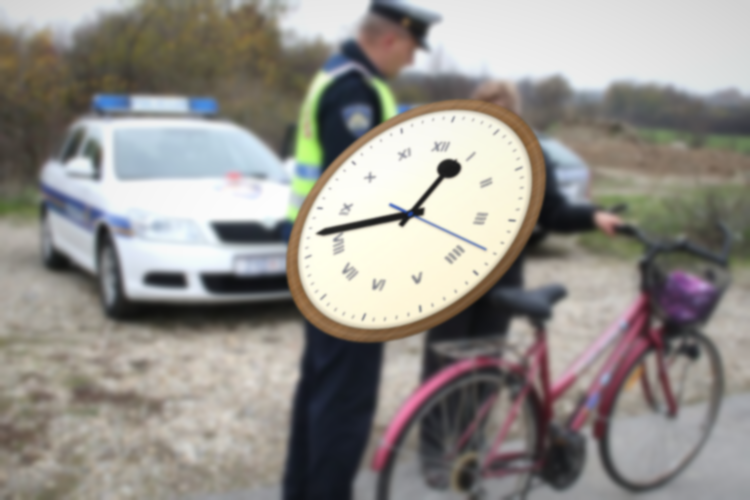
12:42:18
